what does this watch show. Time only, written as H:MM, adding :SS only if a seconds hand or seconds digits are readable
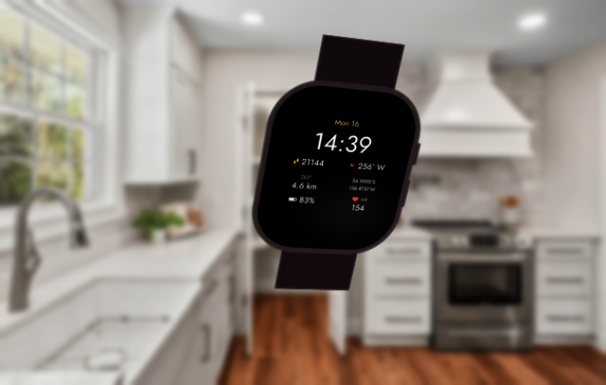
14:39
